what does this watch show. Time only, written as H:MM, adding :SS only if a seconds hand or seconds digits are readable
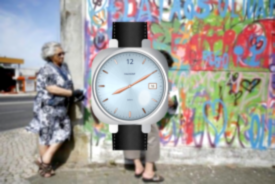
8:10
